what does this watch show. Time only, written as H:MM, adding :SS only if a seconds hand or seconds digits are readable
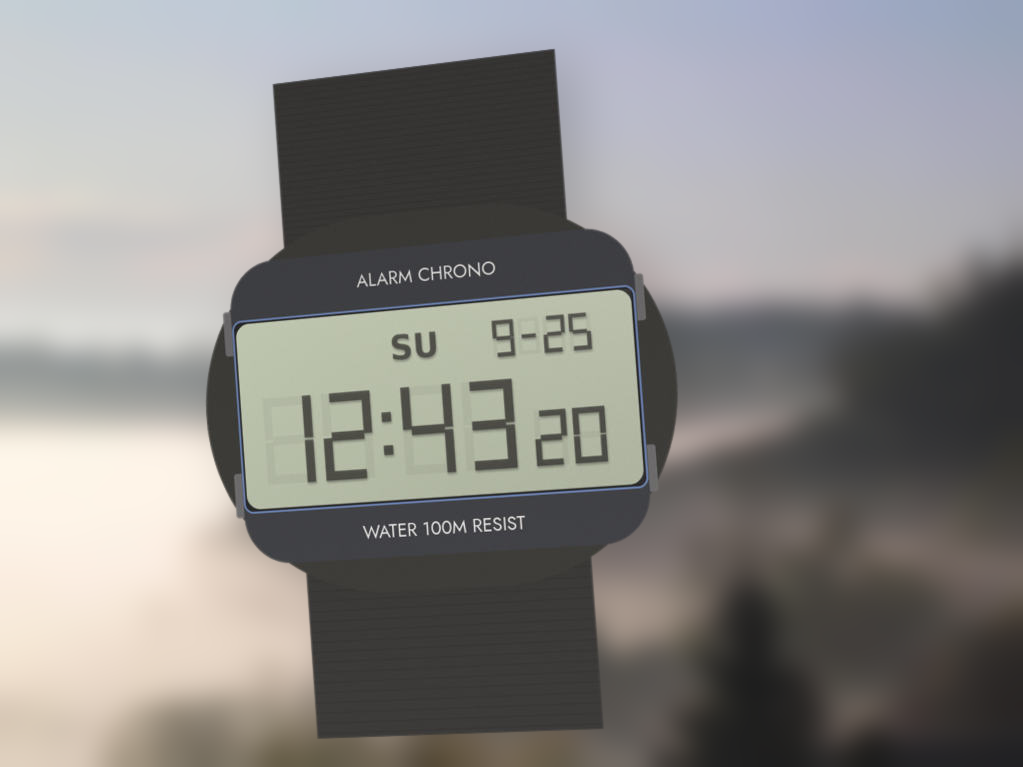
12:43:20
